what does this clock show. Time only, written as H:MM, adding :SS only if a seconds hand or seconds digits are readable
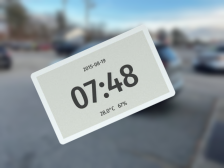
7:48
